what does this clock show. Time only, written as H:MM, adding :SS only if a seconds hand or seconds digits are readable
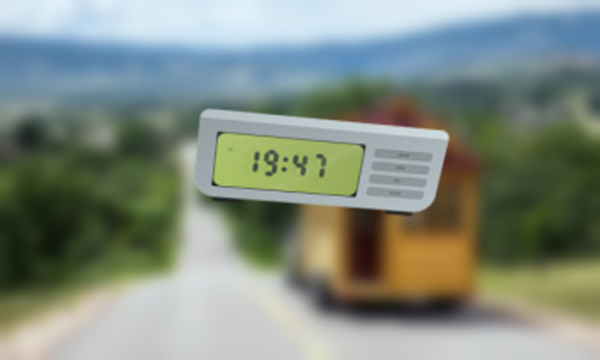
19:47
